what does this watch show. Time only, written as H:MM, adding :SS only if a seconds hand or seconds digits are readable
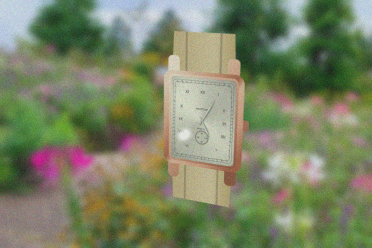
5:05
